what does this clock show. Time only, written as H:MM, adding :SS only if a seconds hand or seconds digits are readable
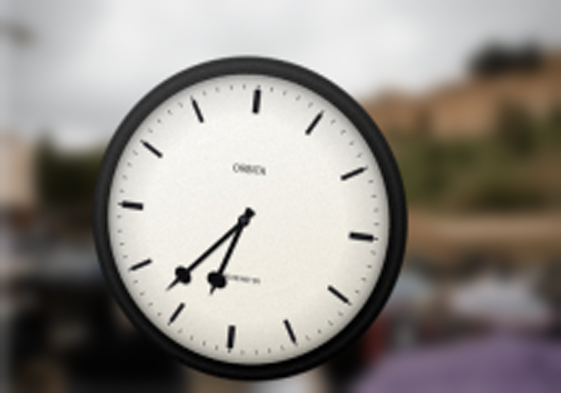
6:37
